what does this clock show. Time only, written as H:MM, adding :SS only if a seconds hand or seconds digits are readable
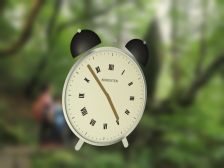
4:53
